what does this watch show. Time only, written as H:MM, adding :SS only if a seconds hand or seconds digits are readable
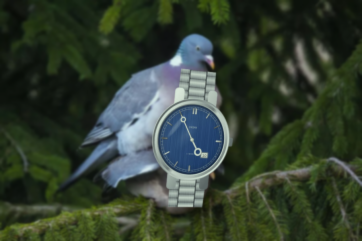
4:55
